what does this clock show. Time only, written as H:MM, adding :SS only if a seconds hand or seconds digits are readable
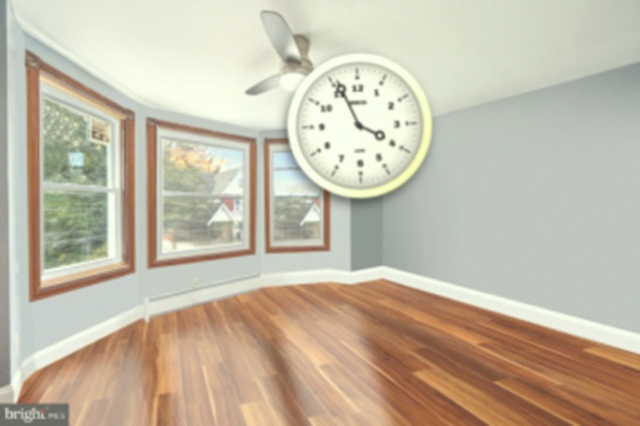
3:56
